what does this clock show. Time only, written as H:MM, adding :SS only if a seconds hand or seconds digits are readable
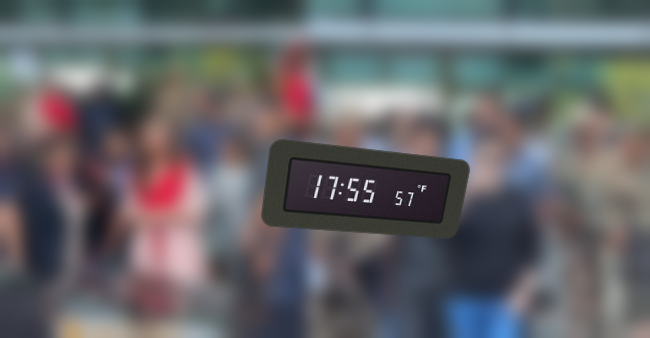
17:55
